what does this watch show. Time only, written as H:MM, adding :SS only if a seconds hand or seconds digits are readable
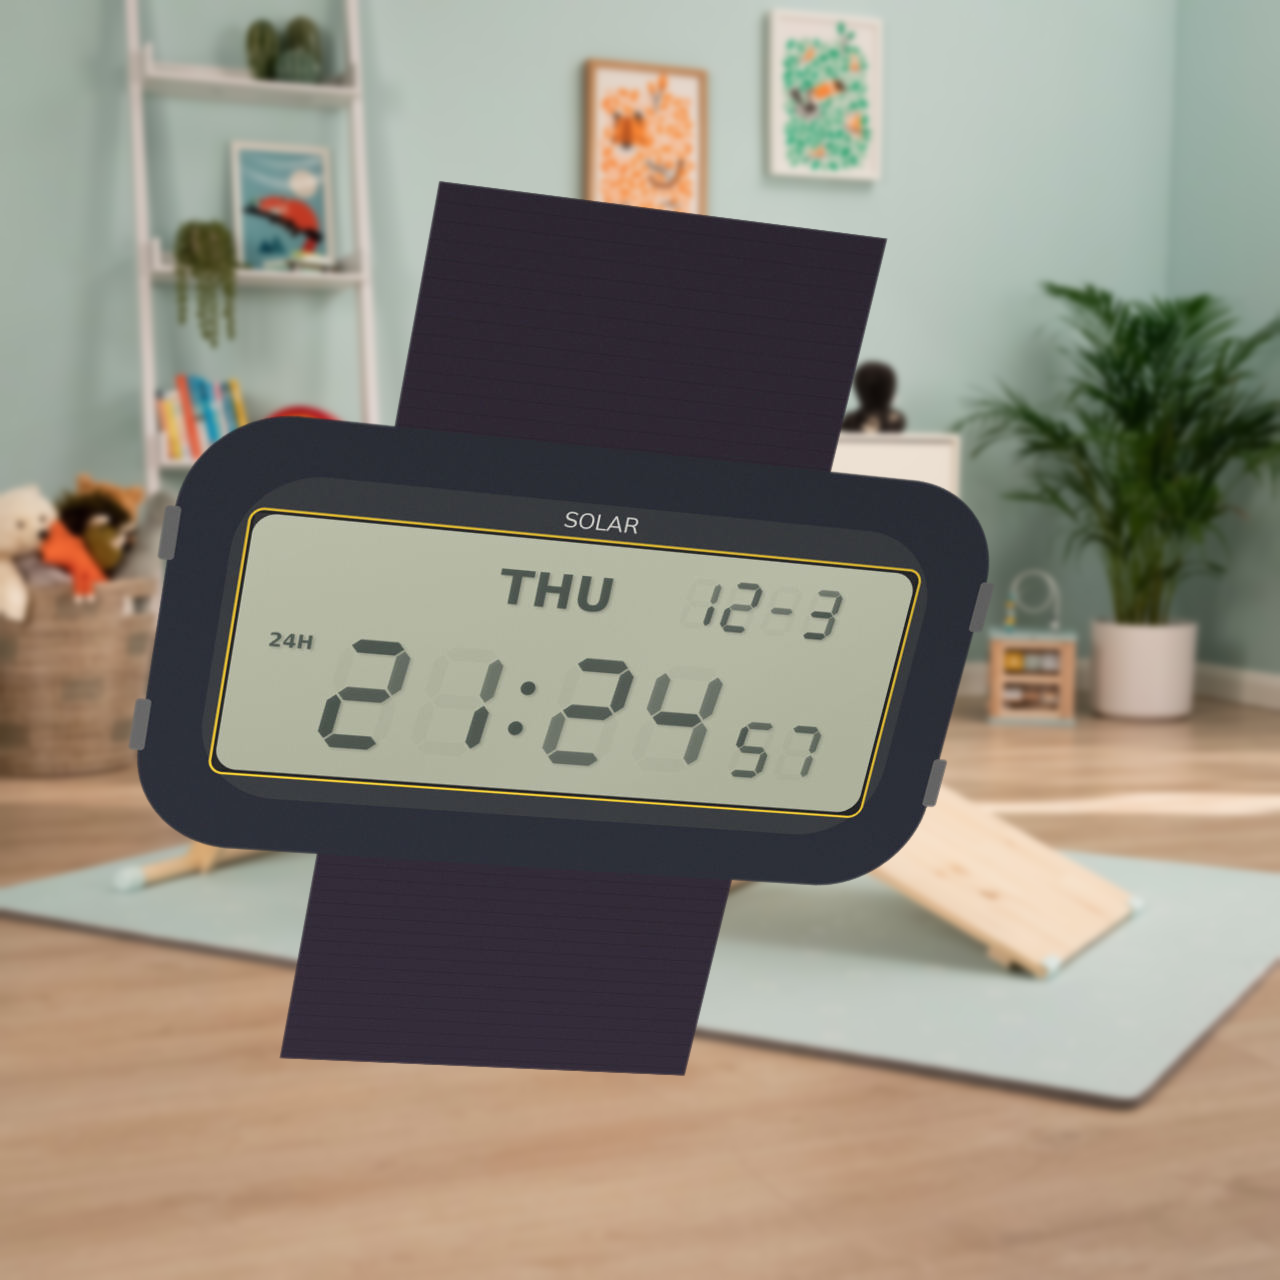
21:24:57
